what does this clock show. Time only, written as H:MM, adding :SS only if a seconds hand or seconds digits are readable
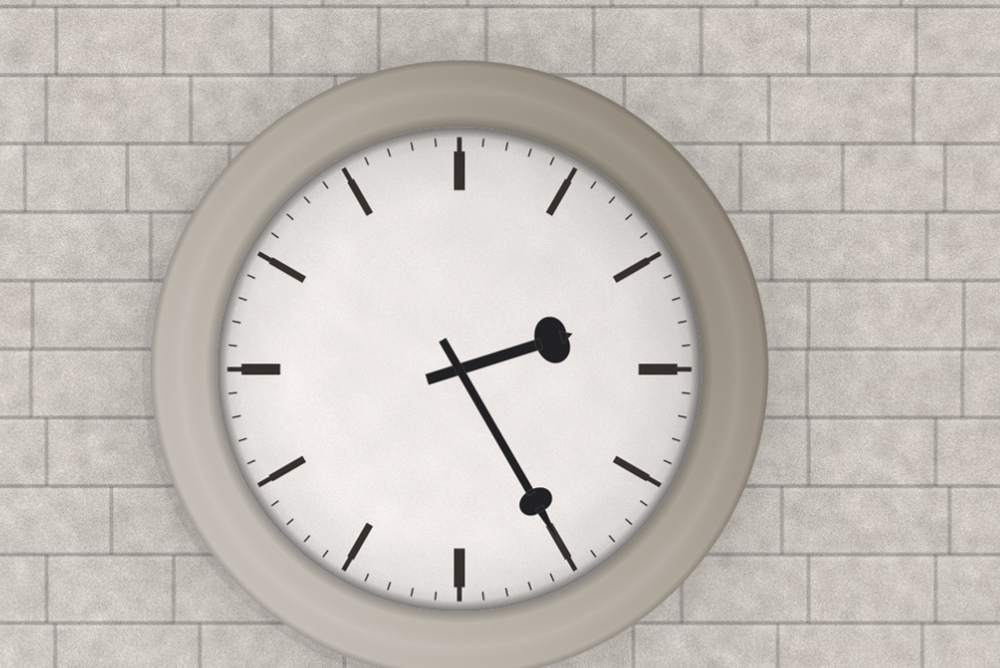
2:25
